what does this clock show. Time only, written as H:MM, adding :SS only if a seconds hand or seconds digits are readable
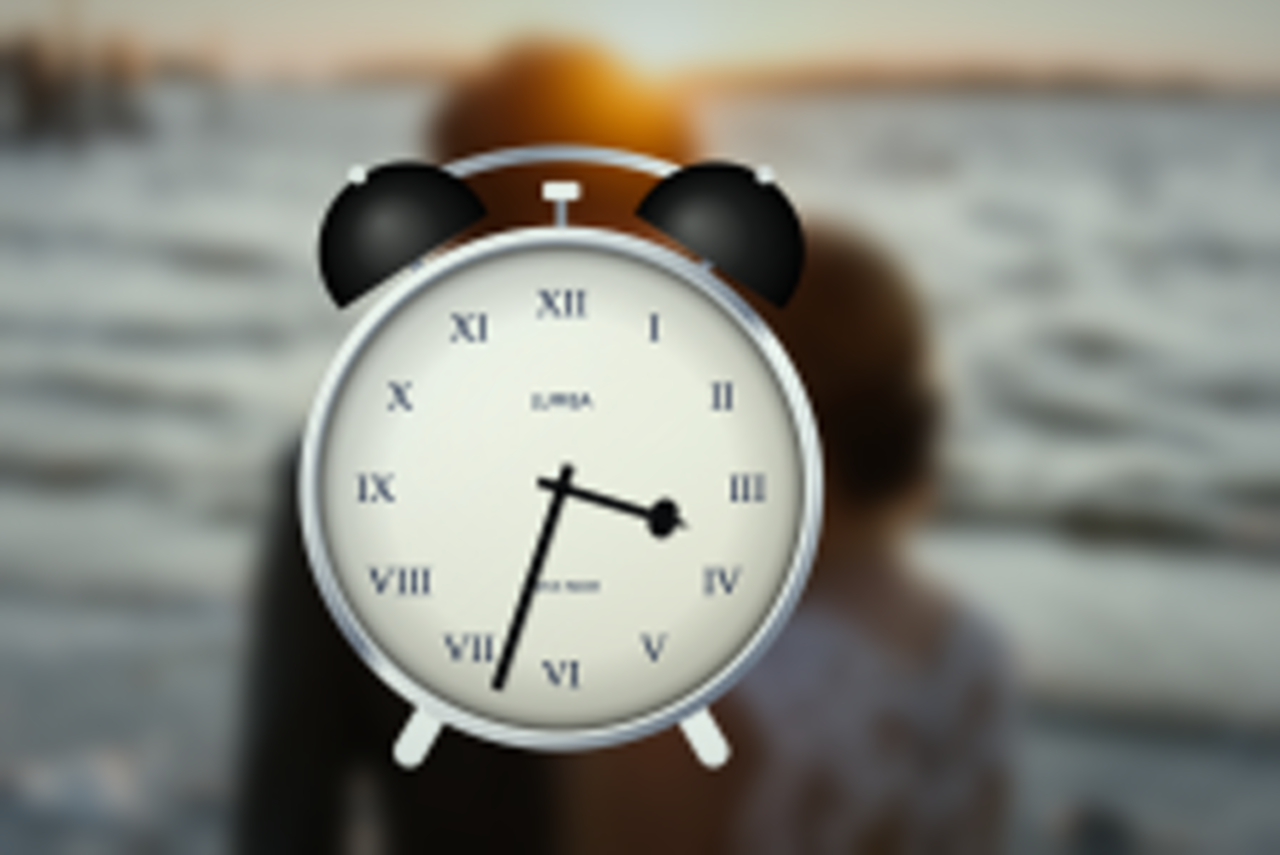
3:33
